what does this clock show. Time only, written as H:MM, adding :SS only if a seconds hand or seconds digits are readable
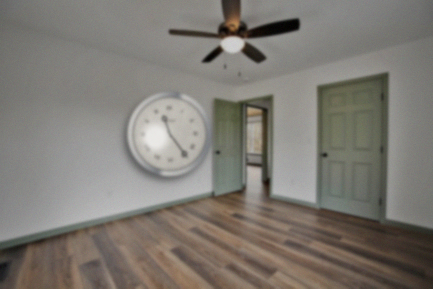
11:24
